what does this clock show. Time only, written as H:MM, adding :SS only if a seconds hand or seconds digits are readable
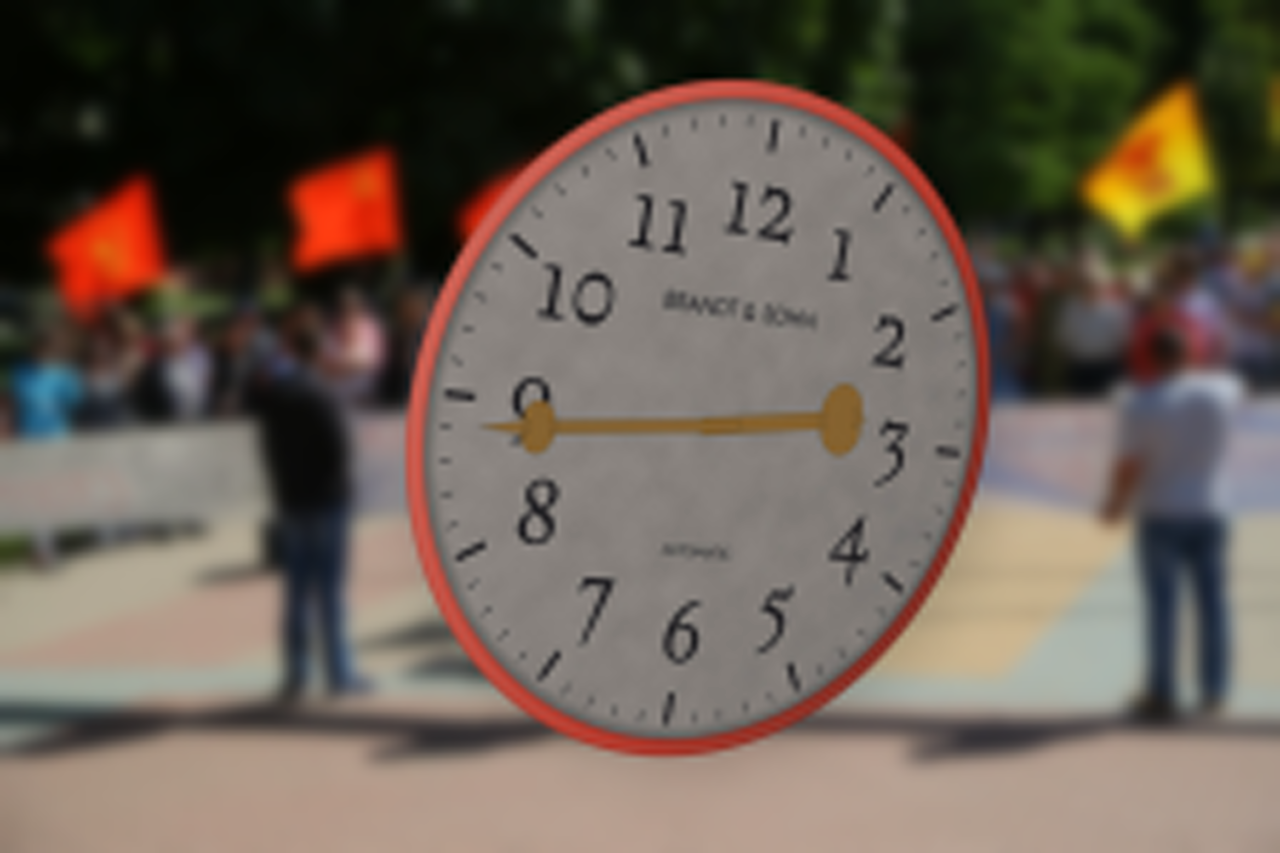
2:44
